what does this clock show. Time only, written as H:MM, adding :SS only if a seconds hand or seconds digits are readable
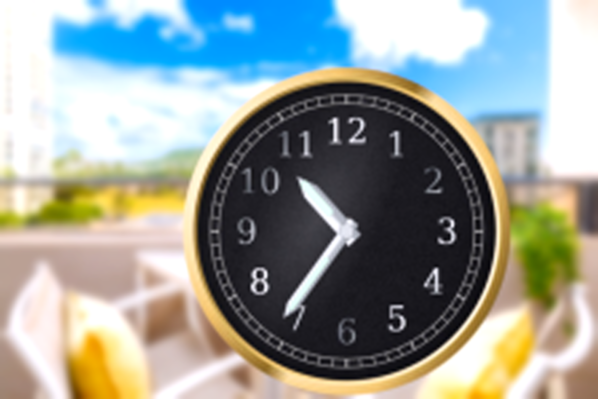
10:36
